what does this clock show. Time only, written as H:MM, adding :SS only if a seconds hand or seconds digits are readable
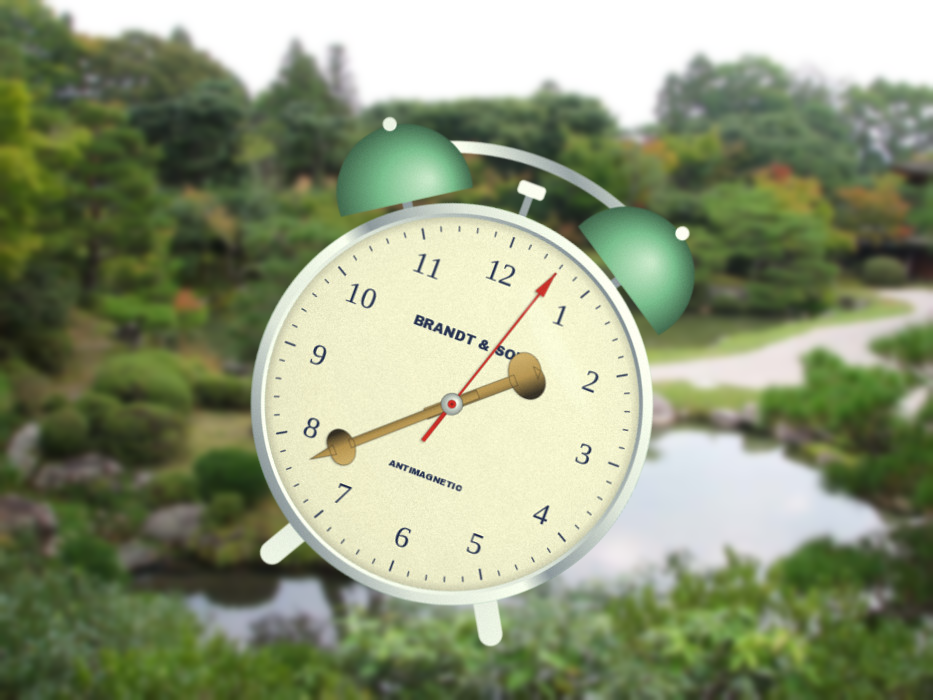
1:38:03
